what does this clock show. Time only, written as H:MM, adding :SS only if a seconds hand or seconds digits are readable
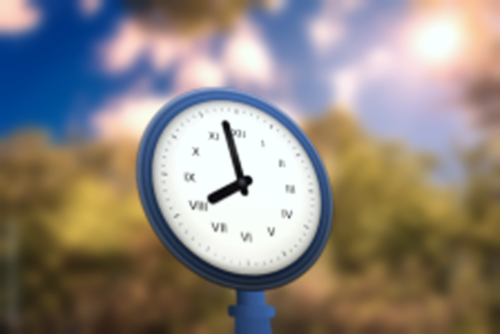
7:58
